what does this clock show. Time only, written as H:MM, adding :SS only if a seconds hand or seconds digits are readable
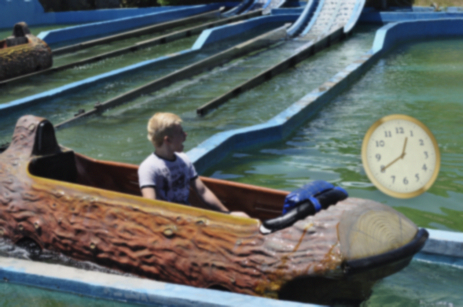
12:40
